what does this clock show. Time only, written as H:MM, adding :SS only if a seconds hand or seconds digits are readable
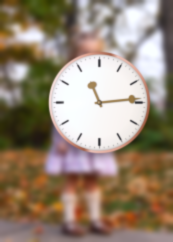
11:14
